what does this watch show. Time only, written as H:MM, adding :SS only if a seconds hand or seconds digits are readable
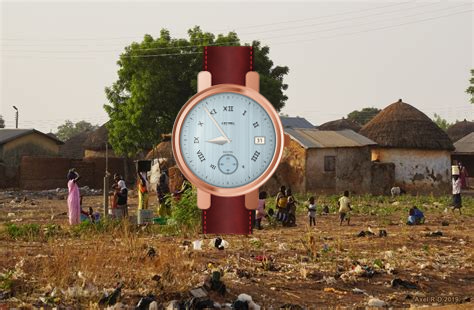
8:54
